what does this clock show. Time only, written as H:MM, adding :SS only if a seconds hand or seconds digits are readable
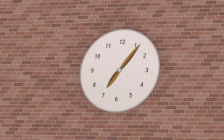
7:06
